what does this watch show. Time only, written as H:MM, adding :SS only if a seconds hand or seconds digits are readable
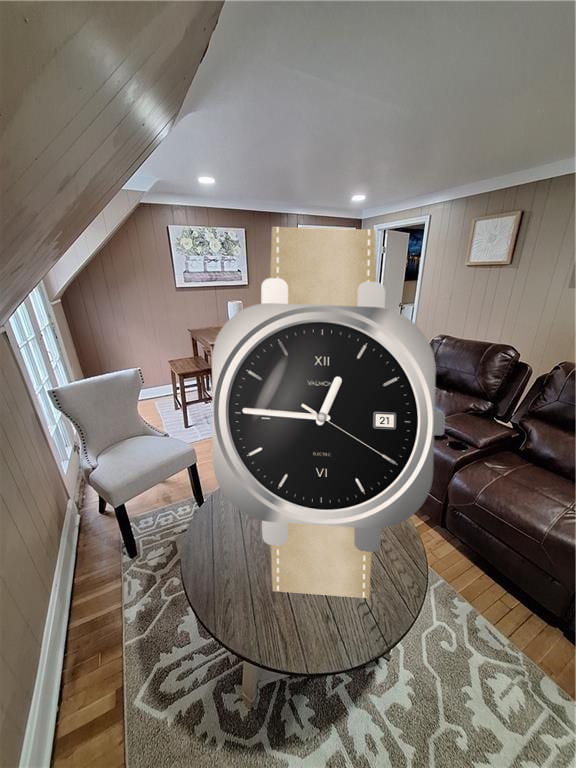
12:45:20
